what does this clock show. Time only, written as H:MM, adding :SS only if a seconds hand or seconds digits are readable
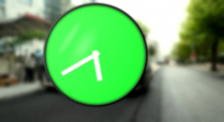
5:40
